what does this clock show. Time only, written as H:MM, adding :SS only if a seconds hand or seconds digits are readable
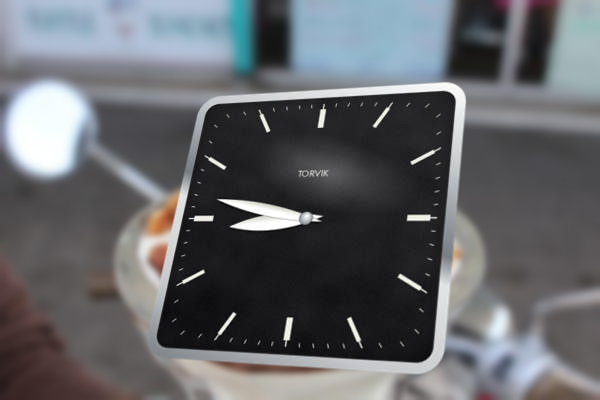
8:47
